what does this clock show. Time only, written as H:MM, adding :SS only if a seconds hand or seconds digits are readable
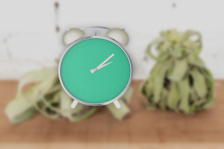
2:08
